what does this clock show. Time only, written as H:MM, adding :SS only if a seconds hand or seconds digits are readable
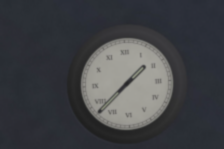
1:38
